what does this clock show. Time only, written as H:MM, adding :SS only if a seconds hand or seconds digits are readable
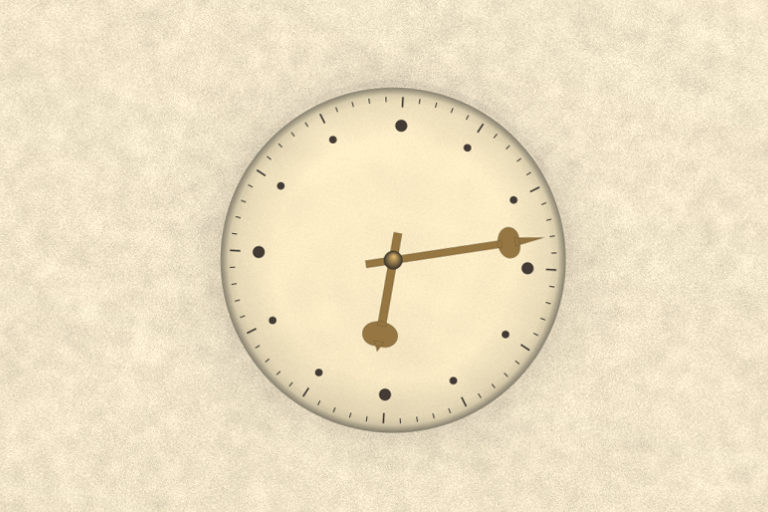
6:13
